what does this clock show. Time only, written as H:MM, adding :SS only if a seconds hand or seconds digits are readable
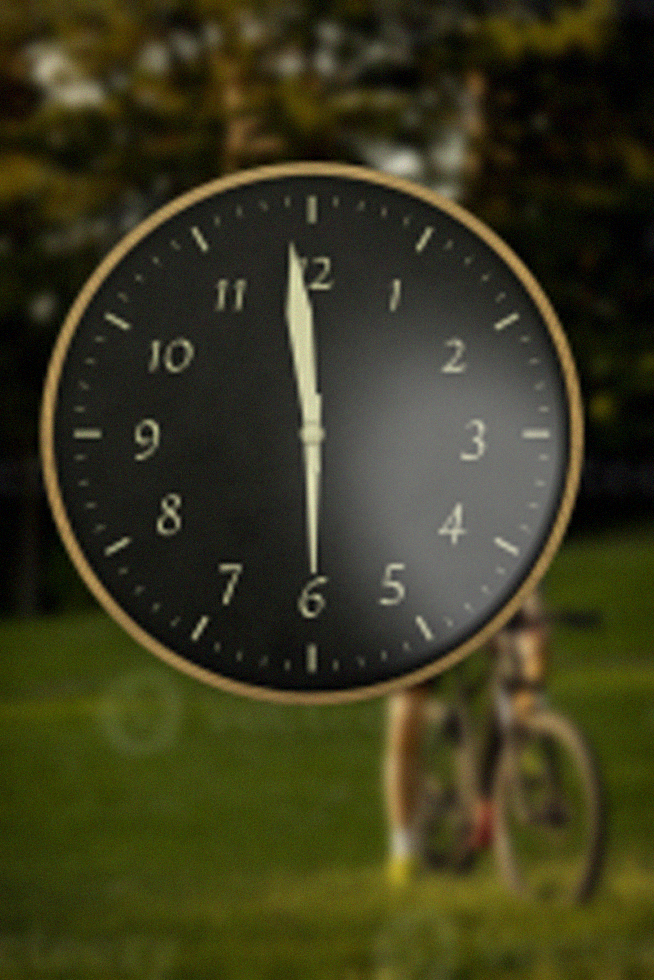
5:59
